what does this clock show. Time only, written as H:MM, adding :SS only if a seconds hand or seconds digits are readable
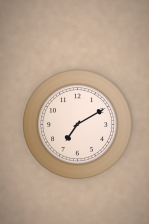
7:10
